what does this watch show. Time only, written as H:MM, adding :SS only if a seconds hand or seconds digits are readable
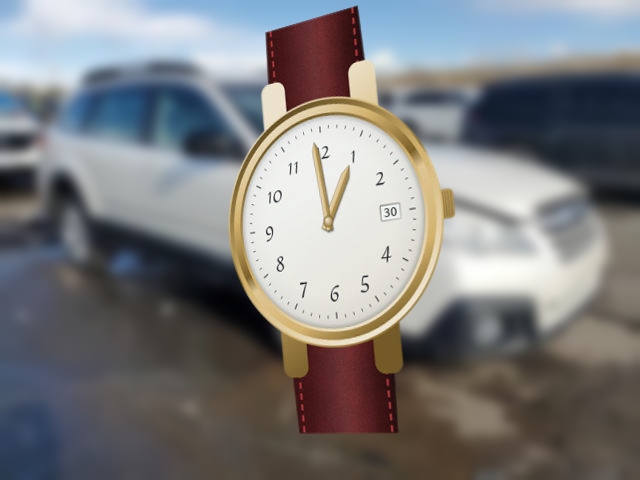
12:59
